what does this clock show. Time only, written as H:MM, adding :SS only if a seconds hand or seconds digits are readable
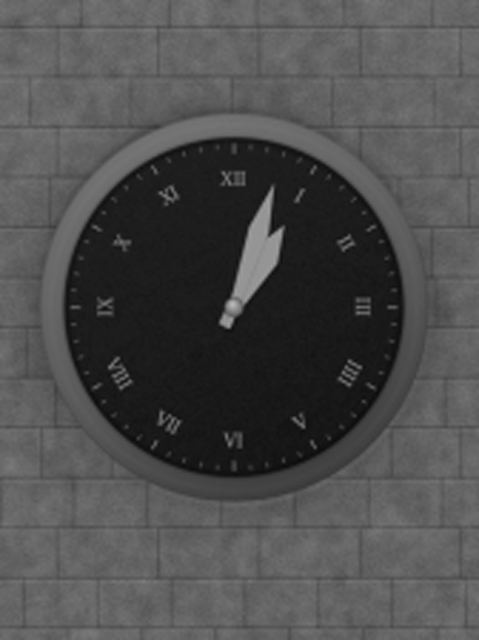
1:03
